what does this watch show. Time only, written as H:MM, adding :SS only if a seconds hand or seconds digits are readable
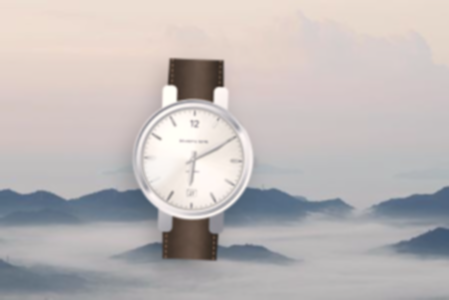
6:10
